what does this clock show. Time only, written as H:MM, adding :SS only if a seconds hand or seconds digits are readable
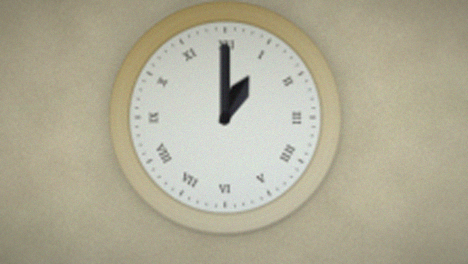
1:00
